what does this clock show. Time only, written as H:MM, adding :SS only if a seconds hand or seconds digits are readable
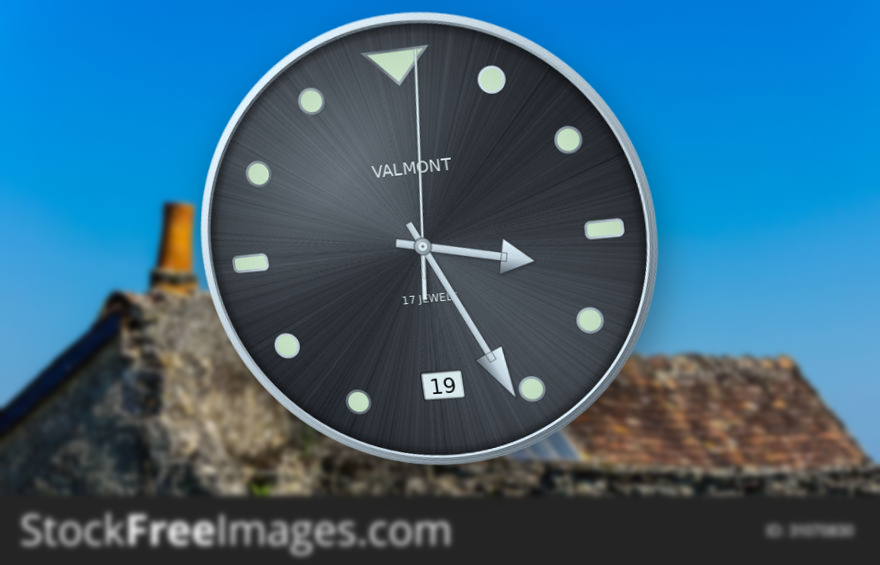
3:26:01
